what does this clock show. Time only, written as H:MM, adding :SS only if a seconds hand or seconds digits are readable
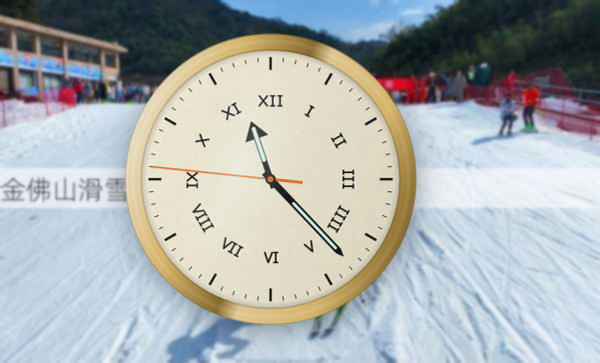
11:22:46
